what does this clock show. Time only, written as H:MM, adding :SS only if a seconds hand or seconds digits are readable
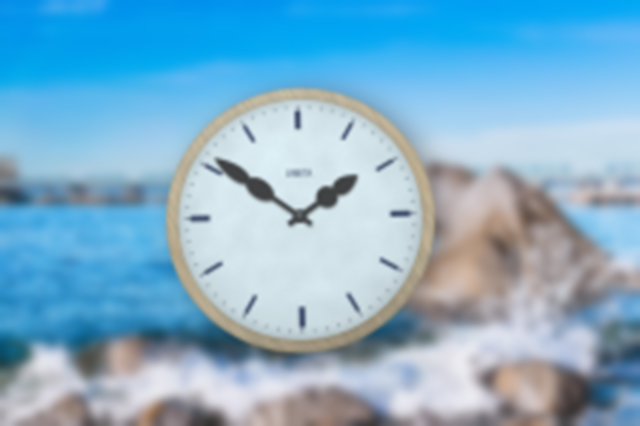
1:51
